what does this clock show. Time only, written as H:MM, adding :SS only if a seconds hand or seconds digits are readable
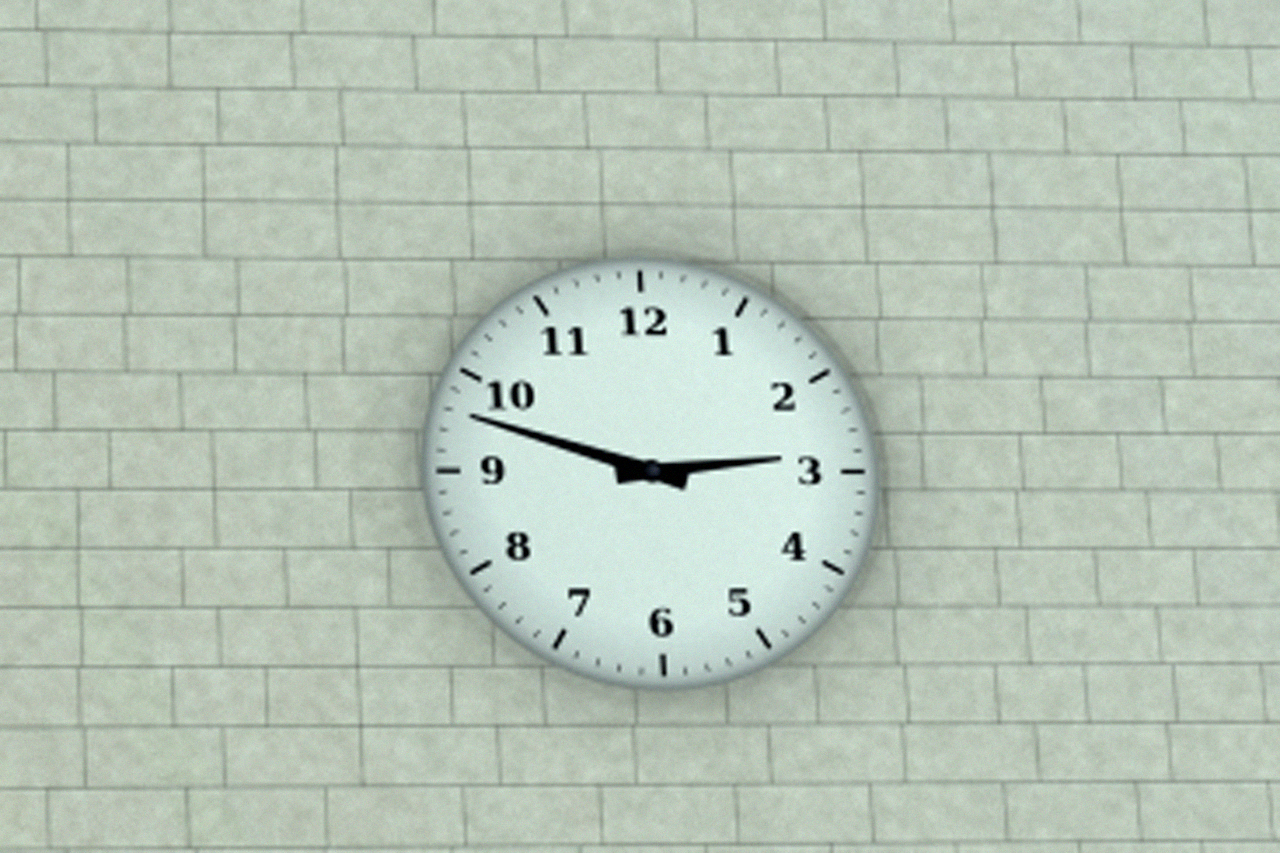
2:48
